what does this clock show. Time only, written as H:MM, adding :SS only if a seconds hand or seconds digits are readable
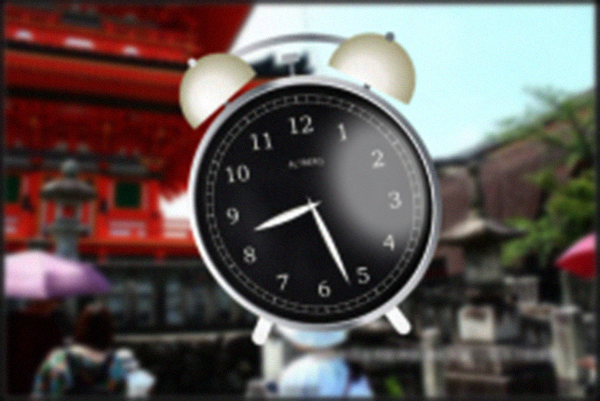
8:27
